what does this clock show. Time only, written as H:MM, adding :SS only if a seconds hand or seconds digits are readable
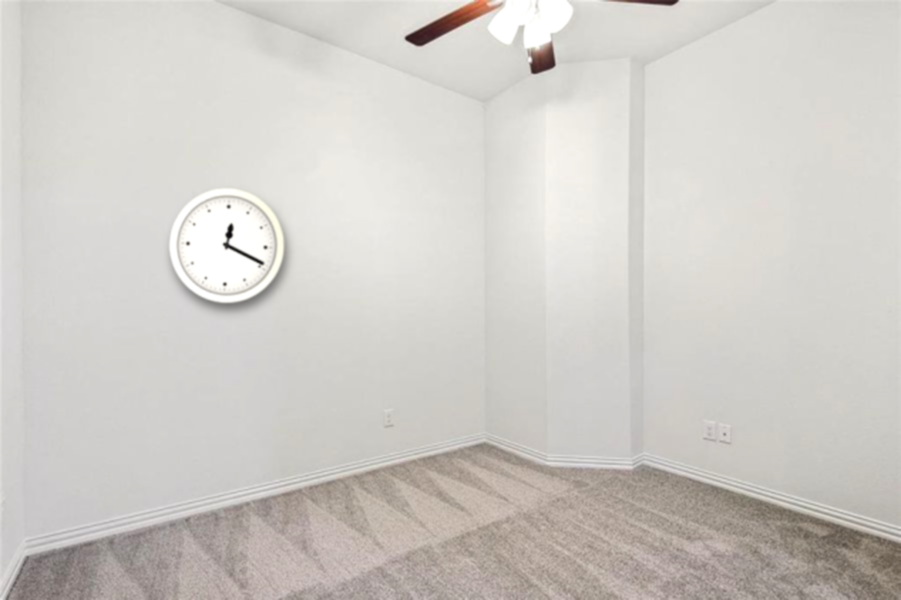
12:19
